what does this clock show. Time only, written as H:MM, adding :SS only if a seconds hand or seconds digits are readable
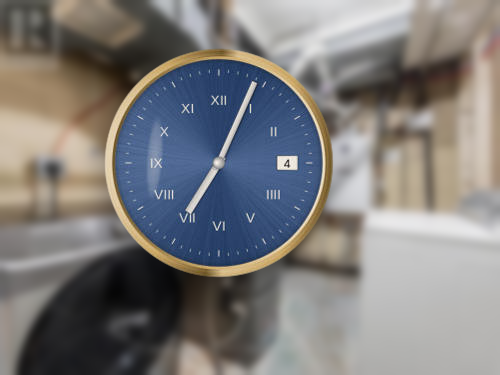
7:04
